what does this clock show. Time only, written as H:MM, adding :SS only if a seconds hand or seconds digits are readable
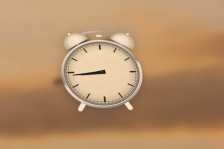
8:44
